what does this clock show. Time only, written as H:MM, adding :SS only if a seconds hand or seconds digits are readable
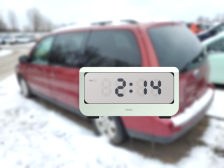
2:14
